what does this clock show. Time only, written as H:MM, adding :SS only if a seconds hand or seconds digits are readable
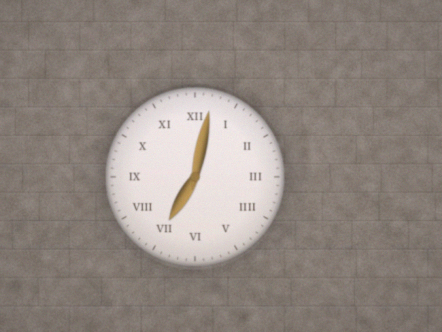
7:02
